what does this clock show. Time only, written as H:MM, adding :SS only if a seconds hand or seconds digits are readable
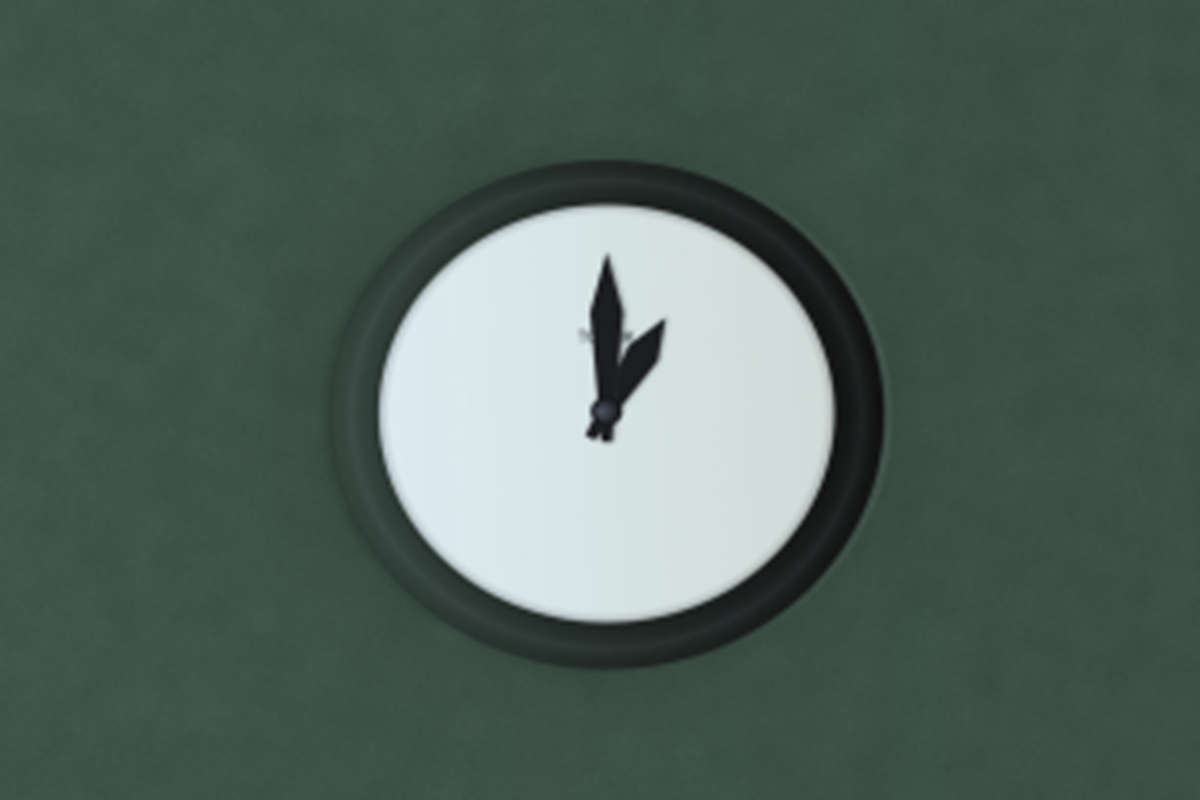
1:00
